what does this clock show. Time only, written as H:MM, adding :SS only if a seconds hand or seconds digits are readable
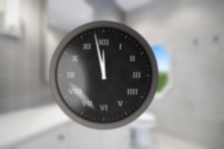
11:58
